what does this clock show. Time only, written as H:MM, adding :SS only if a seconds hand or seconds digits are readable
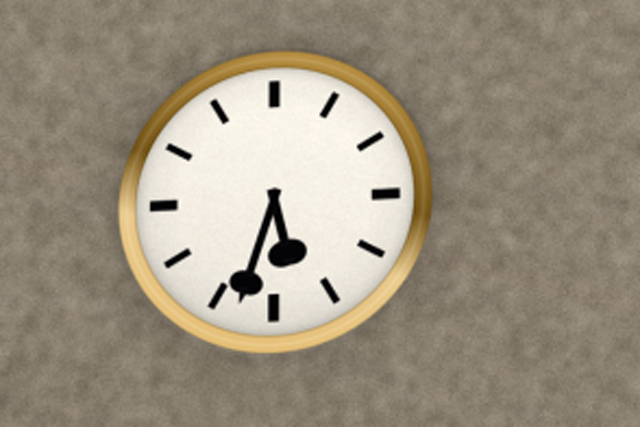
5:33
